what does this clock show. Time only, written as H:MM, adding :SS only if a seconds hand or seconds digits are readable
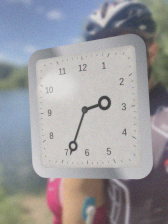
2:34
